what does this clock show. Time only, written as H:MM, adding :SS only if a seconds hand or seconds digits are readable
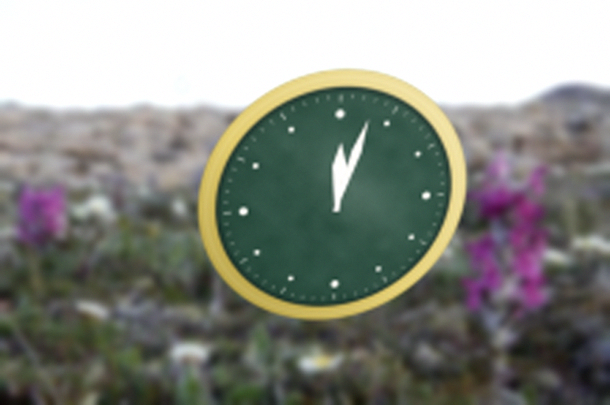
12:03
